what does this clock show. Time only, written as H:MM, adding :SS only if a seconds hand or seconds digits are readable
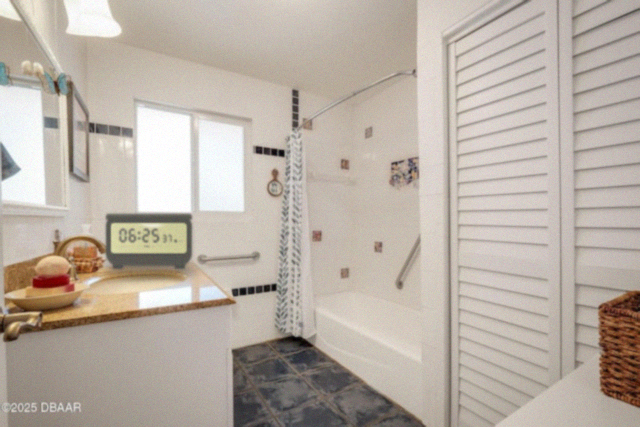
6:25
